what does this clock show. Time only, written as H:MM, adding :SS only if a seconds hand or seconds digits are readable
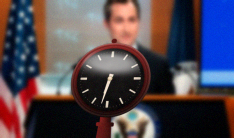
6:32
